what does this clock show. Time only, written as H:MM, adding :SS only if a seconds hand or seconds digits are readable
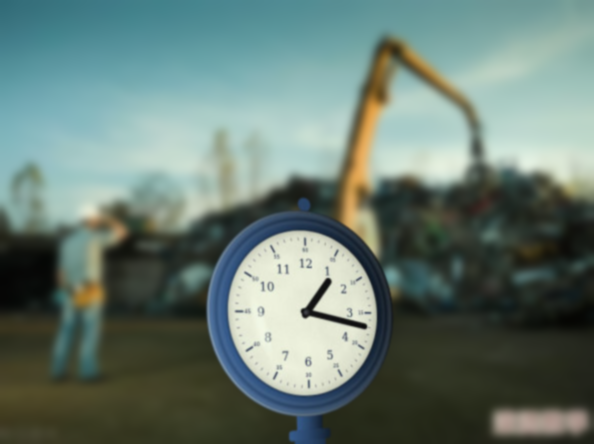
1:17
